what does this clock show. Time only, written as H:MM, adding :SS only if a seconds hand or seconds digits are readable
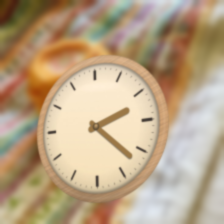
2:22
